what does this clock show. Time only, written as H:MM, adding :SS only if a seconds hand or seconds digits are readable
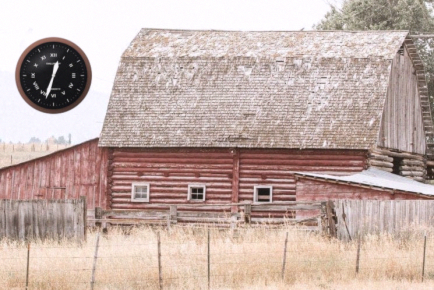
12:33
